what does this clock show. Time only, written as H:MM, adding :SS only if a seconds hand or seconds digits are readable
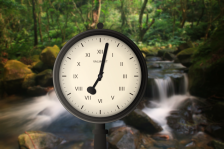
7:02
